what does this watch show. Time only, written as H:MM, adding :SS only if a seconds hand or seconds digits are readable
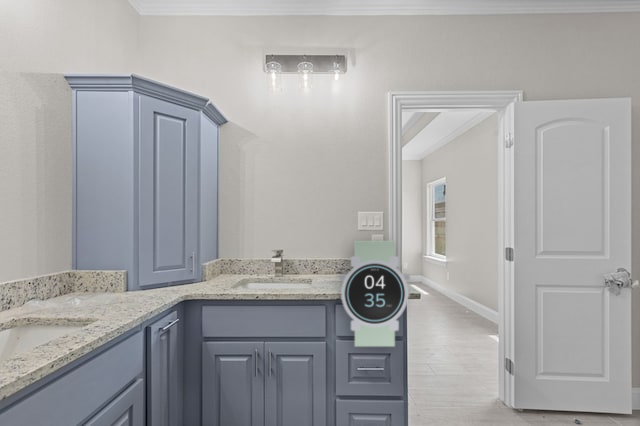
4:35
